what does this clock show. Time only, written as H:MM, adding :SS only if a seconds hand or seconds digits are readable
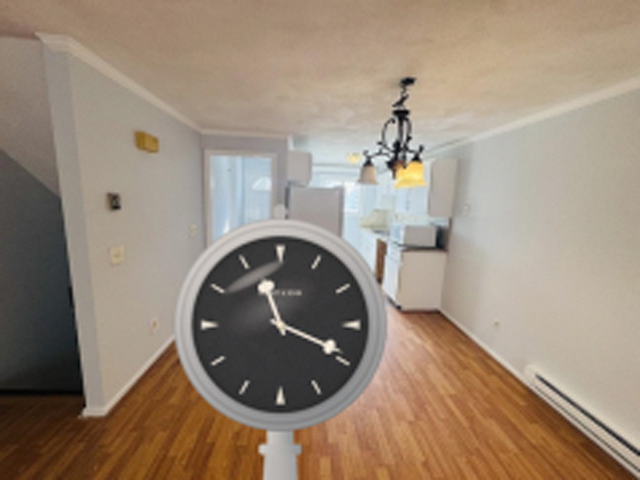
11:19
